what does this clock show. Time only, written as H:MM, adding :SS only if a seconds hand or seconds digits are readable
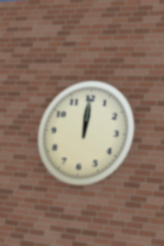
12:00
